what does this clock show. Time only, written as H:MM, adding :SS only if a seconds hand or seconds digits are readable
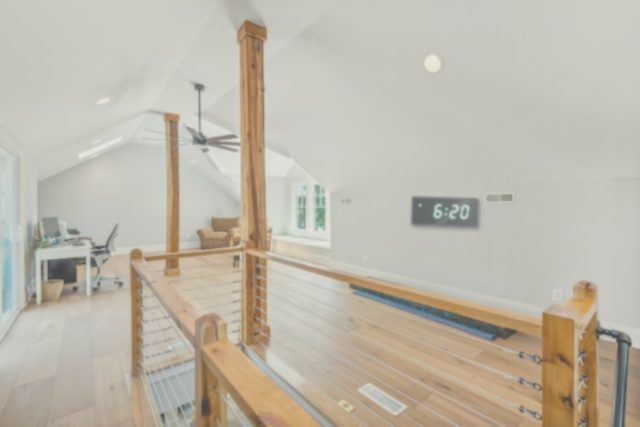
6:20
